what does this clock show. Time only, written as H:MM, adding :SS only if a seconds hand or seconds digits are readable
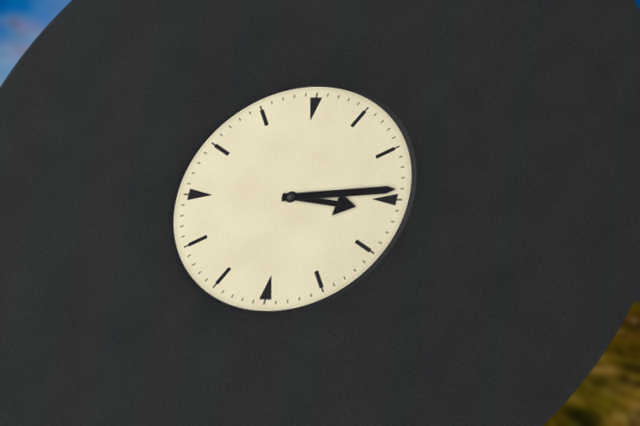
3:14
